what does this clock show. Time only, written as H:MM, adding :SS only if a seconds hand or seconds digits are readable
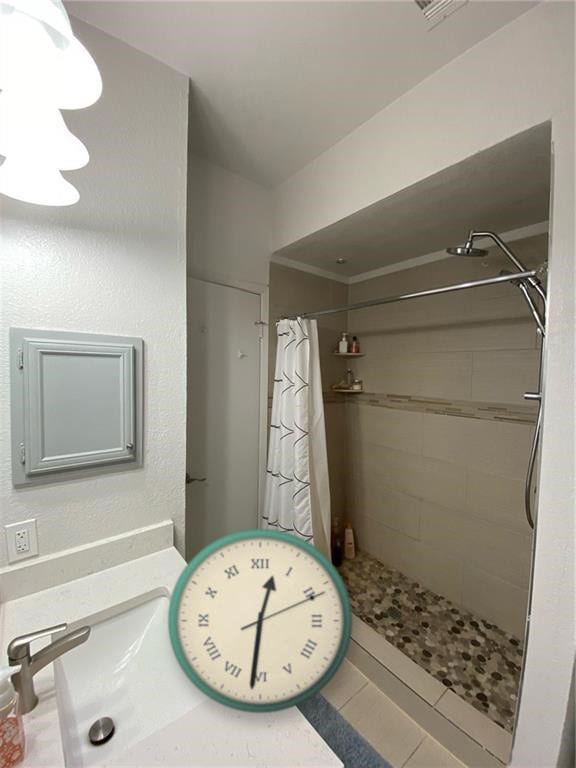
12:31:11
